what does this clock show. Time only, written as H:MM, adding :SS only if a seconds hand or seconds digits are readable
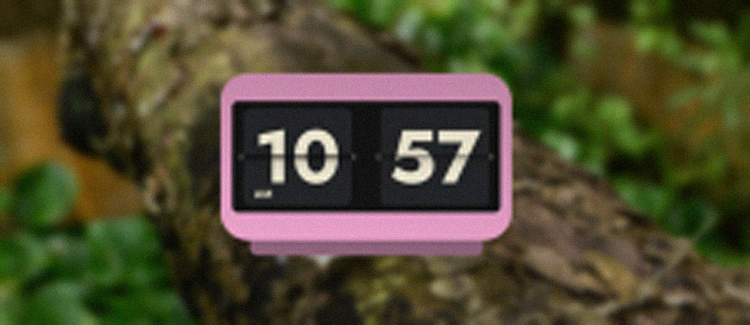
10:57
